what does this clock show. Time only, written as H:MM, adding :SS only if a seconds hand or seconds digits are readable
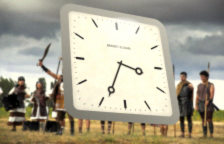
3:34
